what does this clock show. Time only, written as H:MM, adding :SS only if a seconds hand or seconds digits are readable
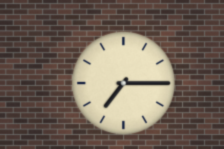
7:15
